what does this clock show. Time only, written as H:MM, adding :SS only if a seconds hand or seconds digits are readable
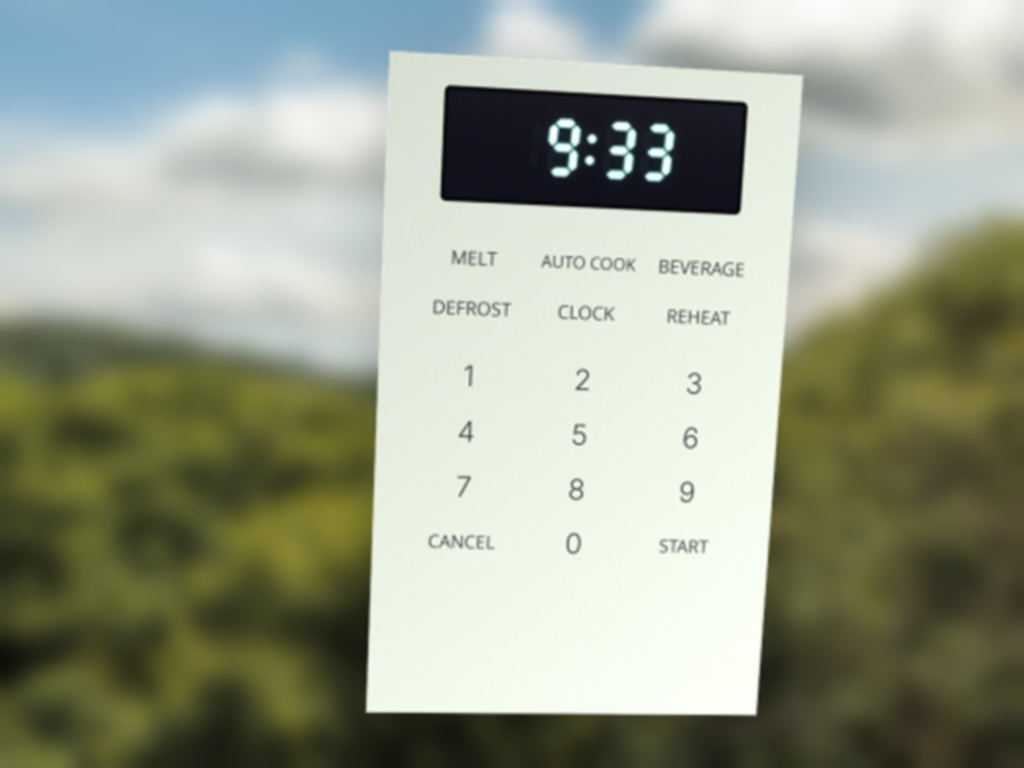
9:33
